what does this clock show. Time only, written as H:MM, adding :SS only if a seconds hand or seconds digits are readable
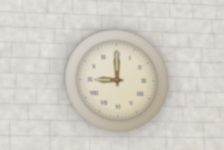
9:00
